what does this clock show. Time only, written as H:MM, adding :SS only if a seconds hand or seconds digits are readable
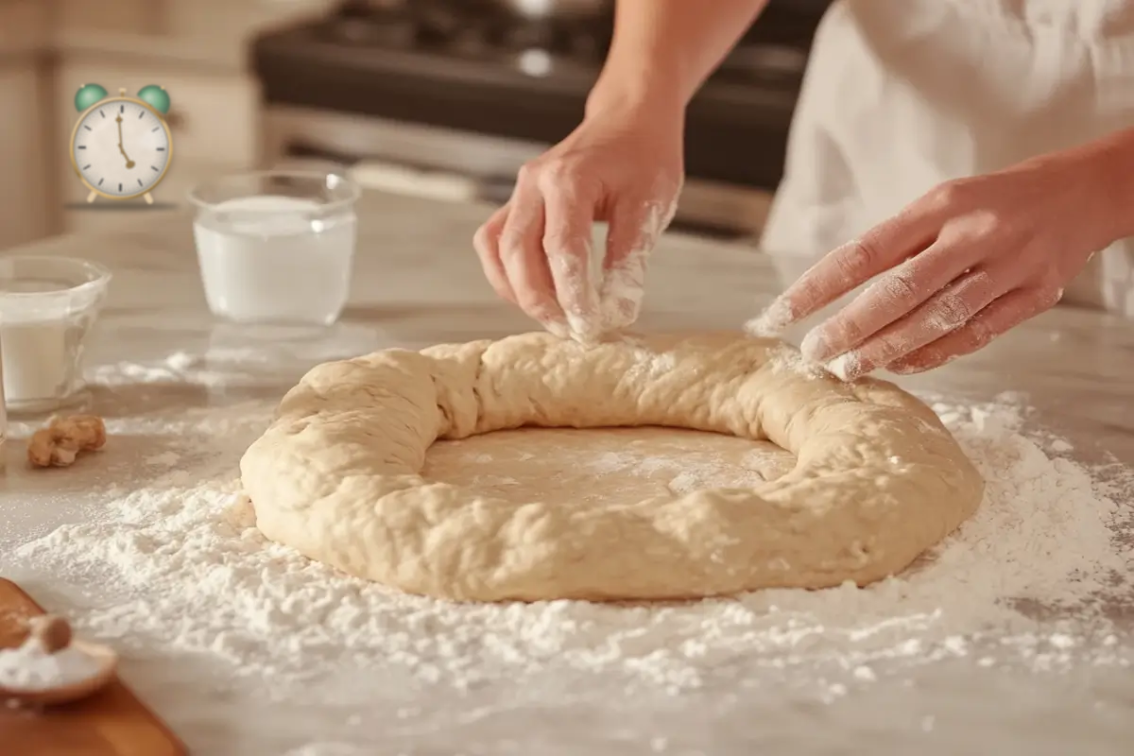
4:59
